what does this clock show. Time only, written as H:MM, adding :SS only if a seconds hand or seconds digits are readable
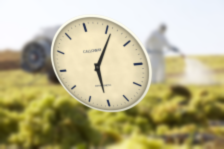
6:06
